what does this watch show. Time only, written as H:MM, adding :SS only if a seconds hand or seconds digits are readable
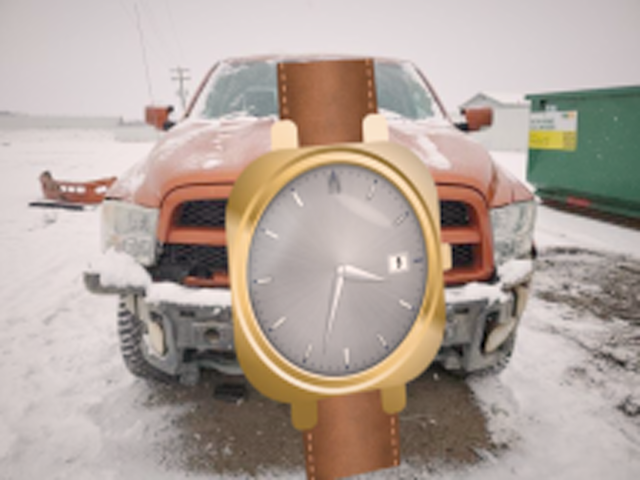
3:33
